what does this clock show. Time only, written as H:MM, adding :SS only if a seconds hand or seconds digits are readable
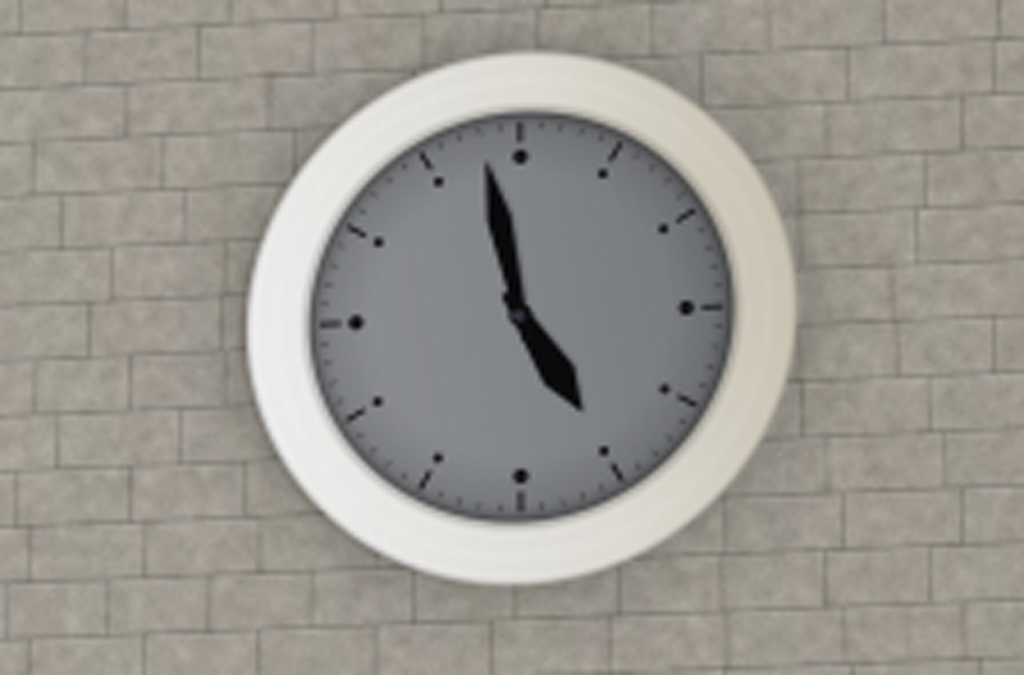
4:58
